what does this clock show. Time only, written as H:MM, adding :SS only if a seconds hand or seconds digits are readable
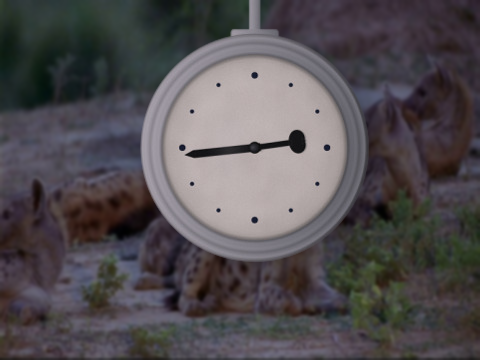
2:44
